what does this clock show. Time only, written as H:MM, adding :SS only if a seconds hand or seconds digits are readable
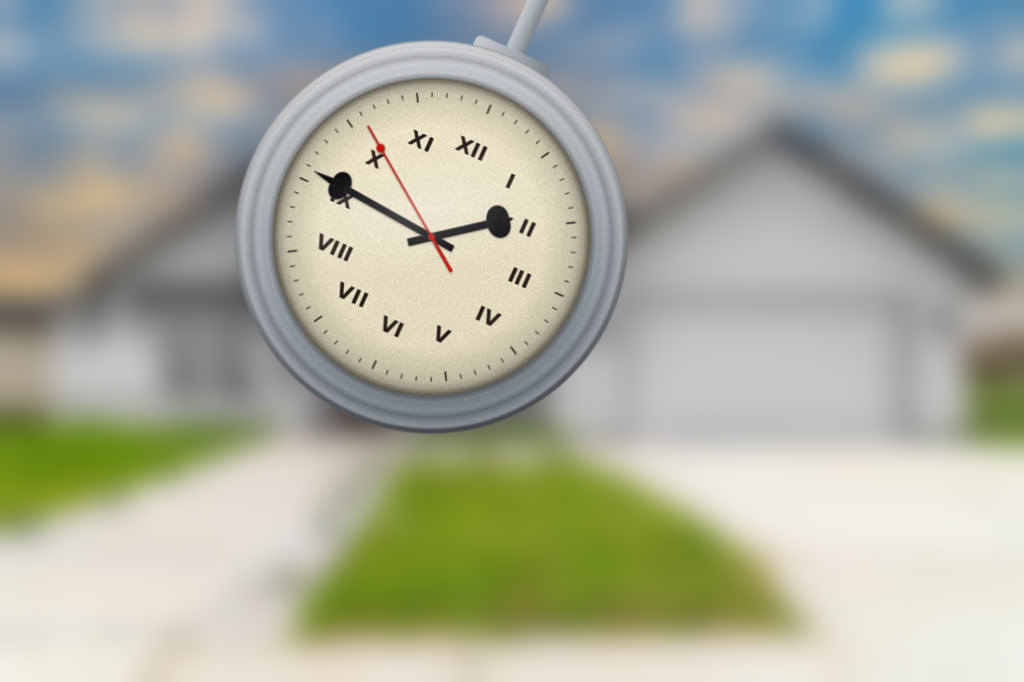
1:45:51
